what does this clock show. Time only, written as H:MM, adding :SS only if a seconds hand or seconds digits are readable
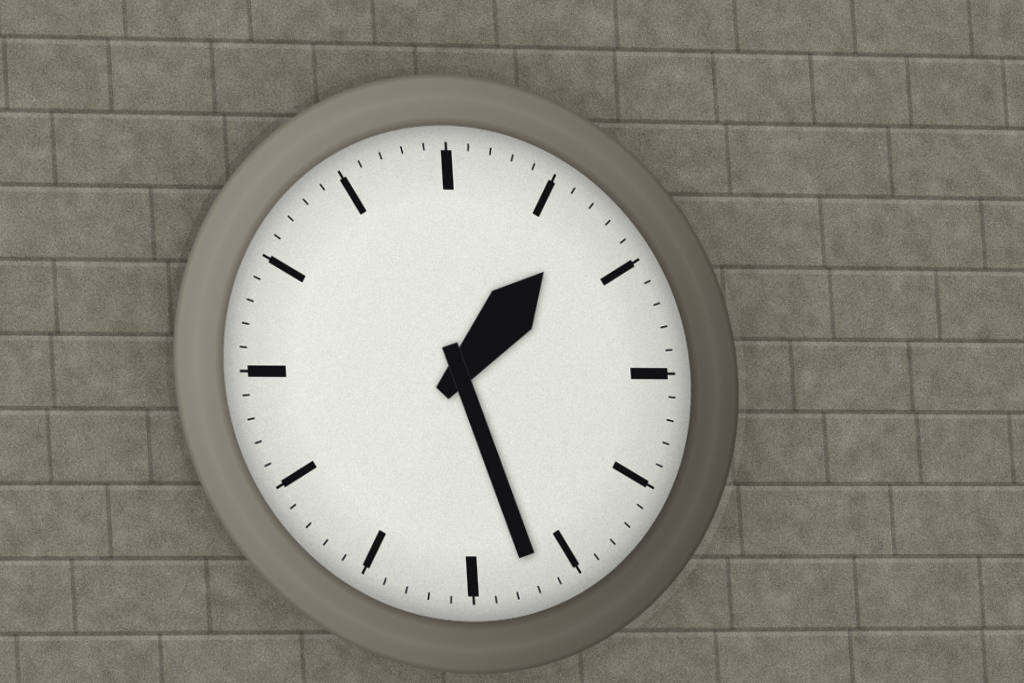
1:27
